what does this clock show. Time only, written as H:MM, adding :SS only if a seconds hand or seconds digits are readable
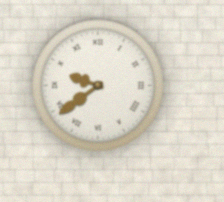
9:39
